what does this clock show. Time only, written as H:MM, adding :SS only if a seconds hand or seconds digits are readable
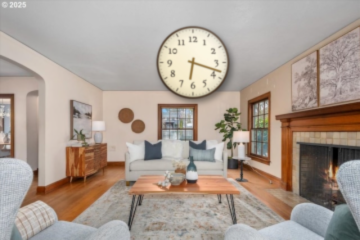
6:18
